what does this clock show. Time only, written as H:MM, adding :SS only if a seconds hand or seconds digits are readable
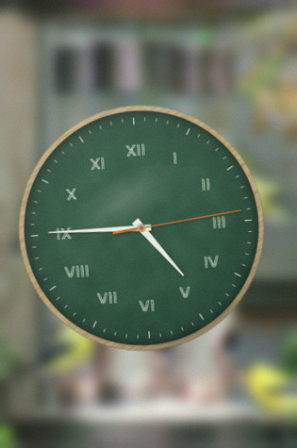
4:45:14
